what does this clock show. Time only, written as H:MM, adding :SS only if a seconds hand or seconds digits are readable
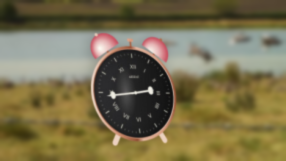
2:44
